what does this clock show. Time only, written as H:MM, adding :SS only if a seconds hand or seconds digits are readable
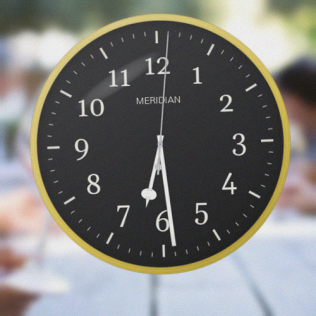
6:29:01
